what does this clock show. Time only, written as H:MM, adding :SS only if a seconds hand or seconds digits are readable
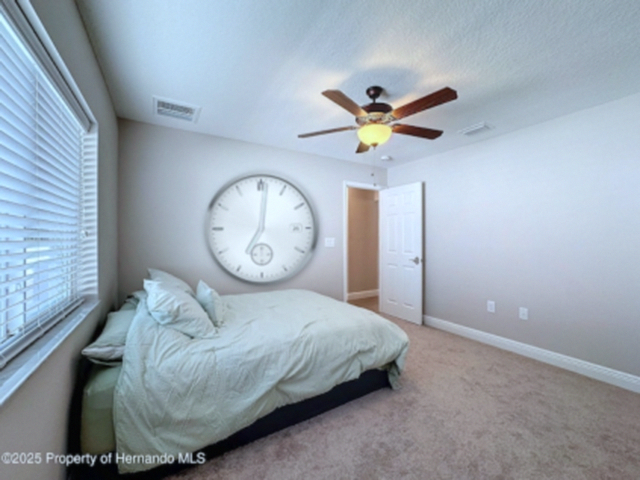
7:01
